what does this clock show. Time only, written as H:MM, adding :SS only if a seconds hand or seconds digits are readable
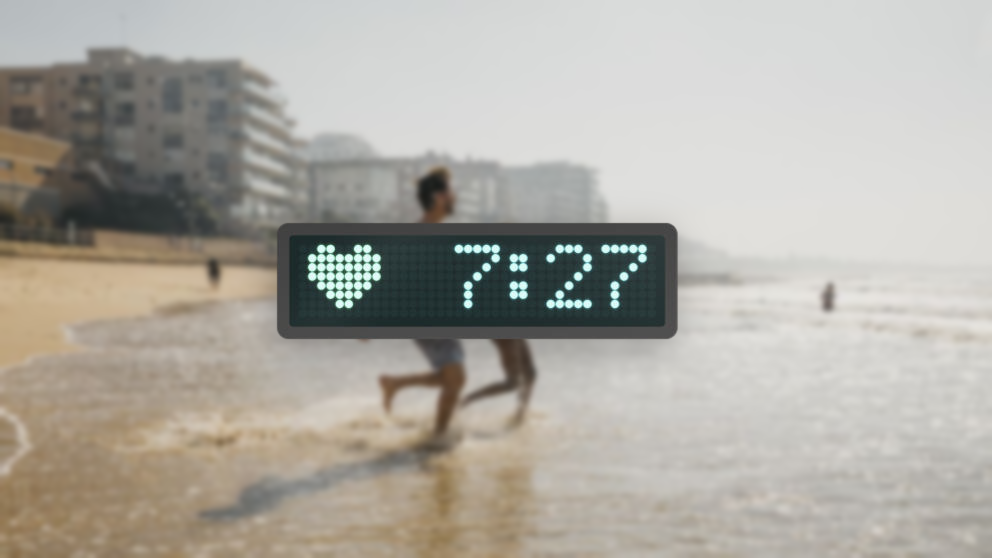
7:27
